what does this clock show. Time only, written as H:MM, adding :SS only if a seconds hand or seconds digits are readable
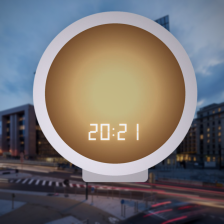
20:21
